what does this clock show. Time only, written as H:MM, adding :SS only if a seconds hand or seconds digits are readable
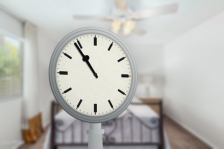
10:54
